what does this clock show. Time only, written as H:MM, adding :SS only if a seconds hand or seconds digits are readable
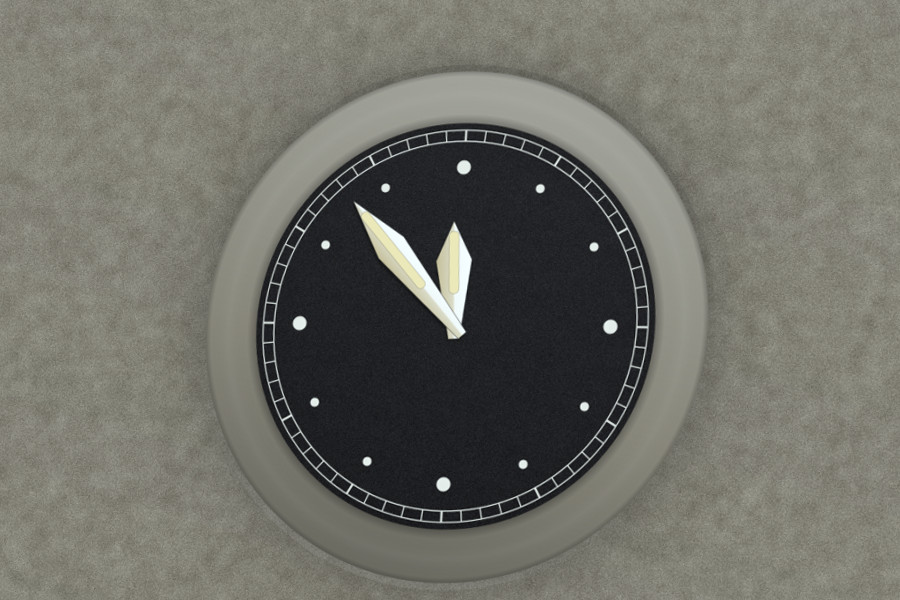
11:53
